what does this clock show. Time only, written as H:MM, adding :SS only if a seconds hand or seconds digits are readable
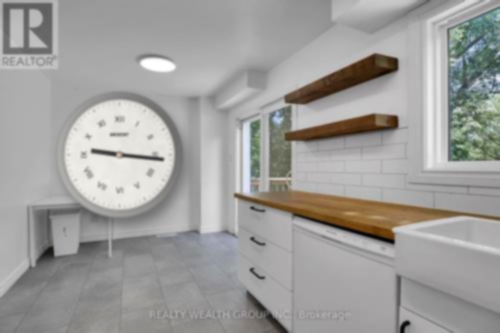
9:16
